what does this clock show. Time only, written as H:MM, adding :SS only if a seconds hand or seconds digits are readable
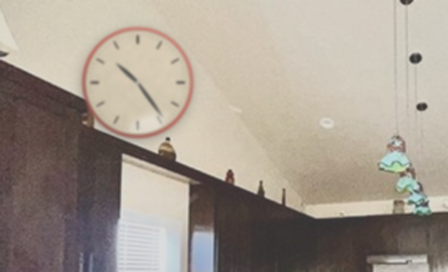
10:24
